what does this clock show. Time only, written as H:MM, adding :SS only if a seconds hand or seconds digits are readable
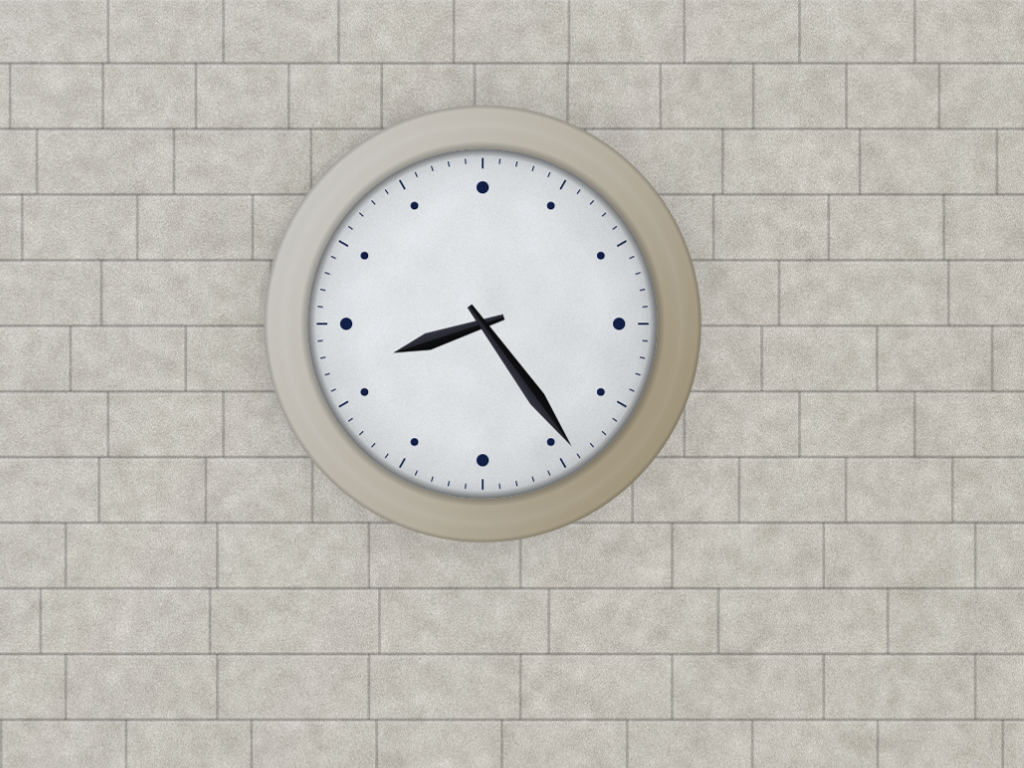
8:24
